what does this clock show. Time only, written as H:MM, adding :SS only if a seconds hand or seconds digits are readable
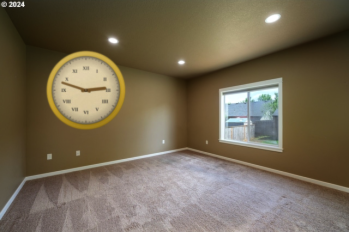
2:48
